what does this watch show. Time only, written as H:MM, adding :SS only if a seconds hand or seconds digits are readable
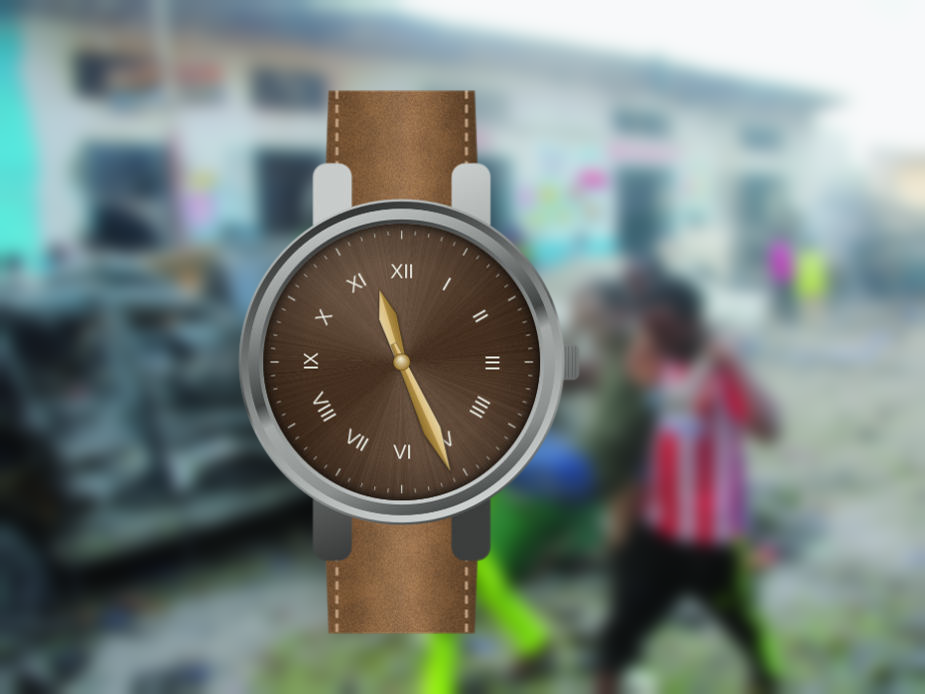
11:26
